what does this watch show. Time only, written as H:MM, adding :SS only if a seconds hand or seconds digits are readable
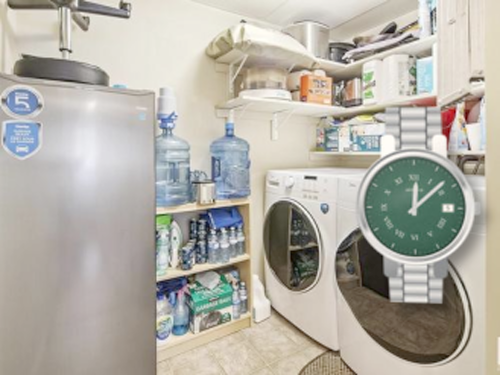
12:08
